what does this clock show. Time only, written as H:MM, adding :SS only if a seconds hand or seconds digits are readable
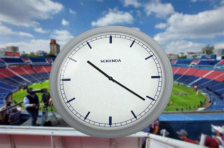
10:21
